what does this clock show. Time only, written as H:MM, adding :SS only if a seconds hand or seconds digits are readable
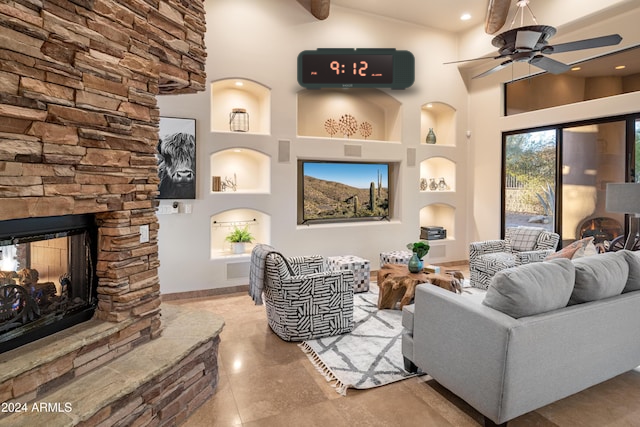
9:12
